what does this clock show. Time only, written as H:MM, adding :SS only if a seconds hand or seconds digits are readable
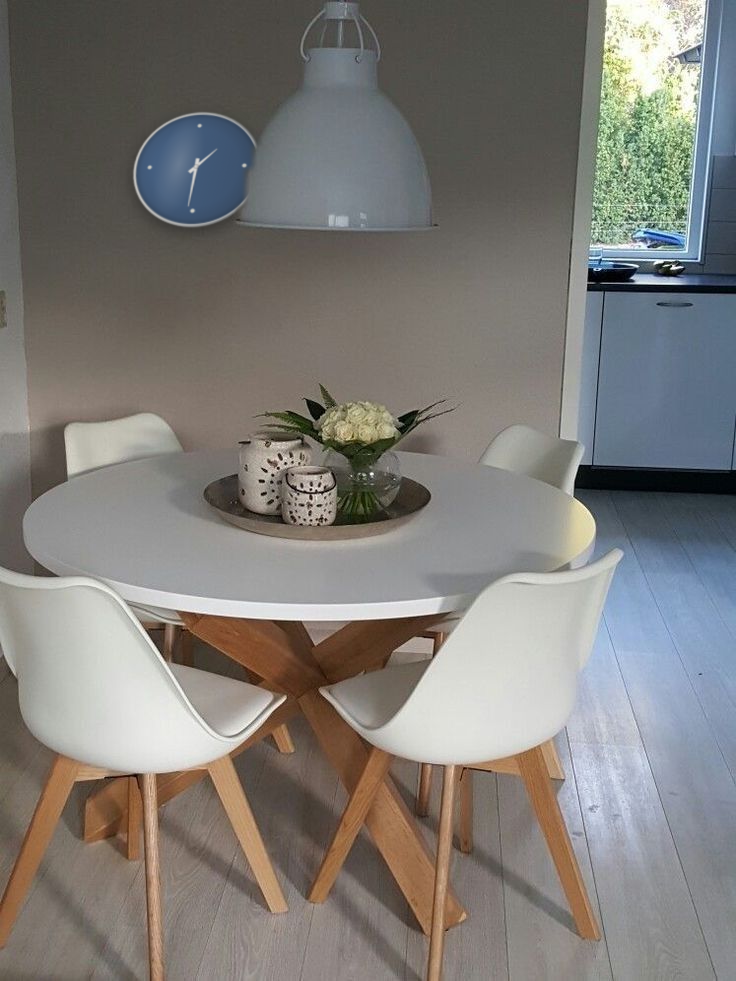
1:31
